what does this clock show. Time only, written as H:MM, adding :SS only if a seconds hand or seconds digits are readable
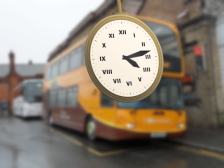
4:13
